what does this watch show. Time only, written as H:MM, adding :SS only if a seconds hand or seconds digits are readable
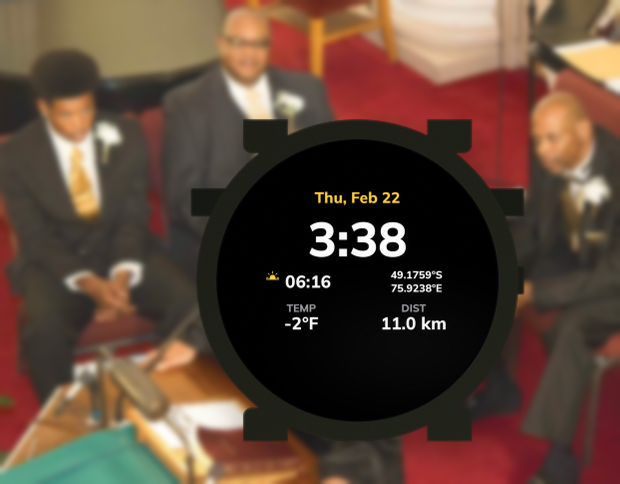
3:38
